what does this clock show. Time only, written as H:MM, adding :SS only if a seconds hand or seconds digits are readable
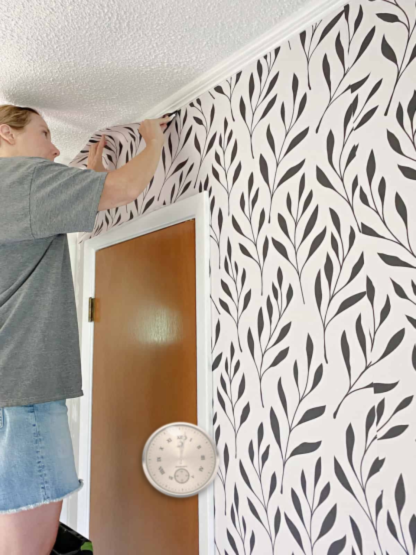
12:02
